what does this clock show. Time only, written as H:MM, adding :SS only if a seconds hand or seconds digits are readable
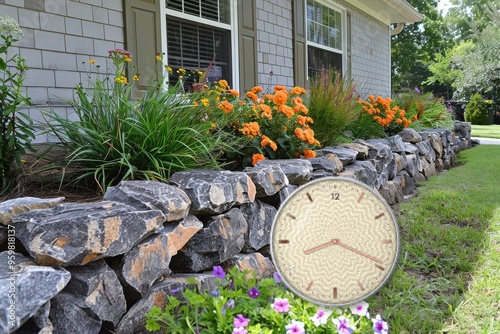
8:19
